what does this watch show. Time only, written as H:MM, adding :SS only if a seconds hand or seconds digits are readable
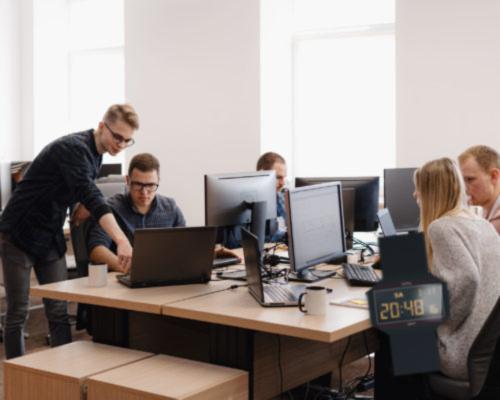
20:48
